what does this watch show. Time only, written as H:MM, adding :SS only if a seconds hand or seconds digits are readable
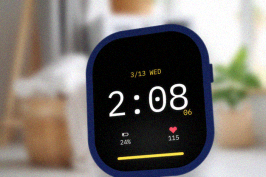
2:08:06
